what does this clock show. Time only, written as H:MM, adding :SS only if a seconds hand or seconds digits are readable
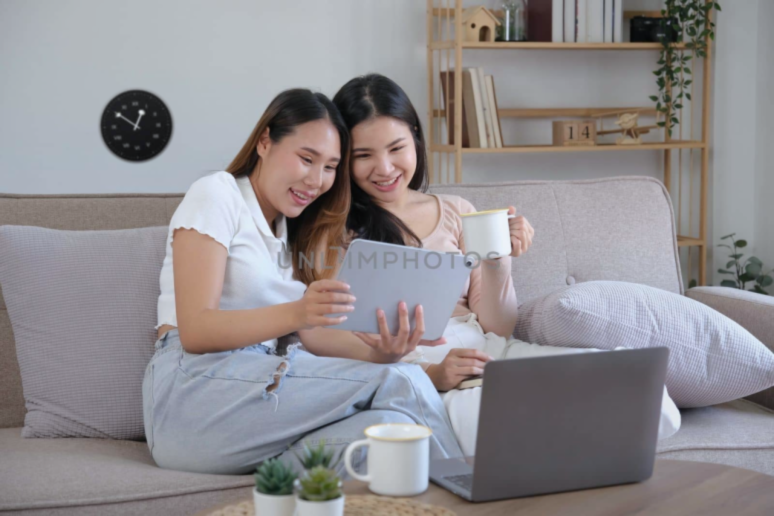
12:51
